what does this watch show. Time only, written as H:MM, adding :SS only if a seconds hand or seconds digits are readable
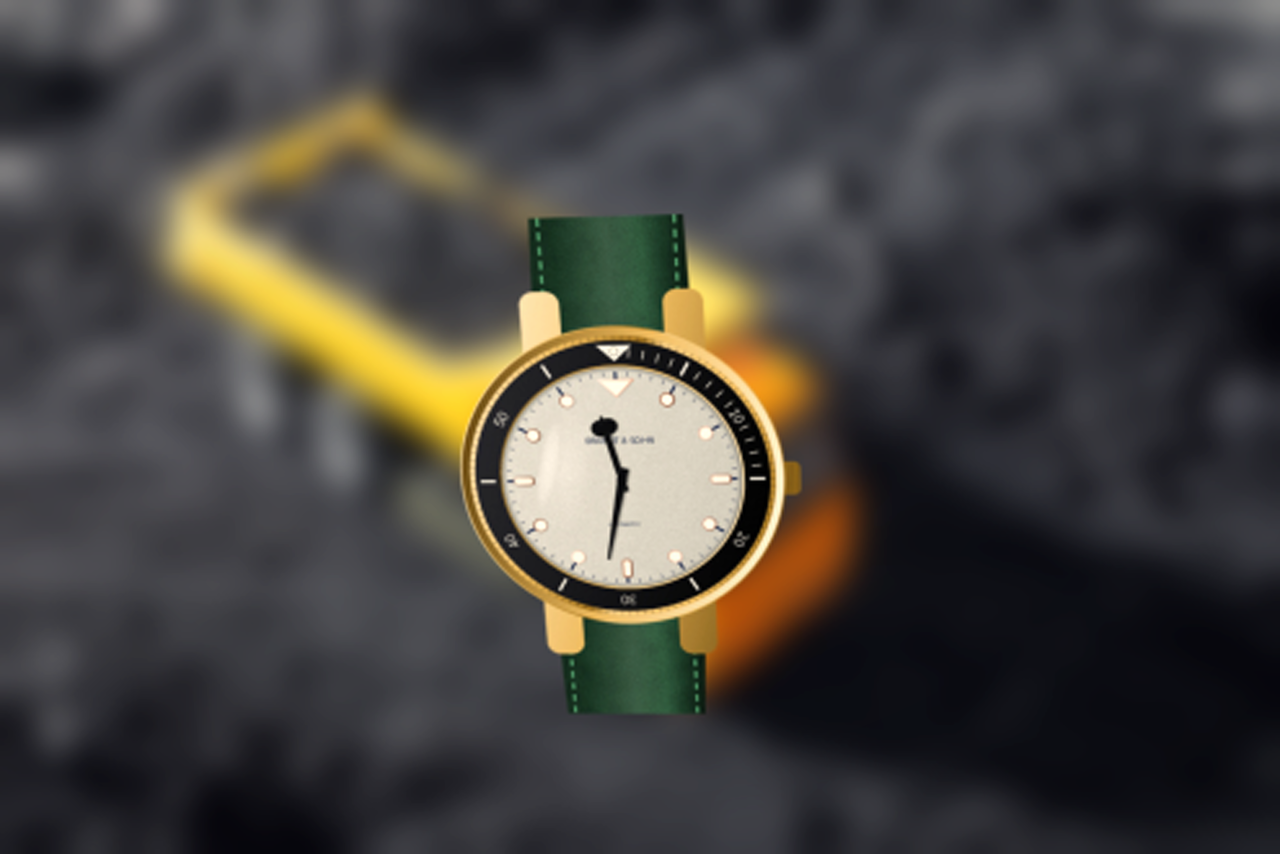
11:32
